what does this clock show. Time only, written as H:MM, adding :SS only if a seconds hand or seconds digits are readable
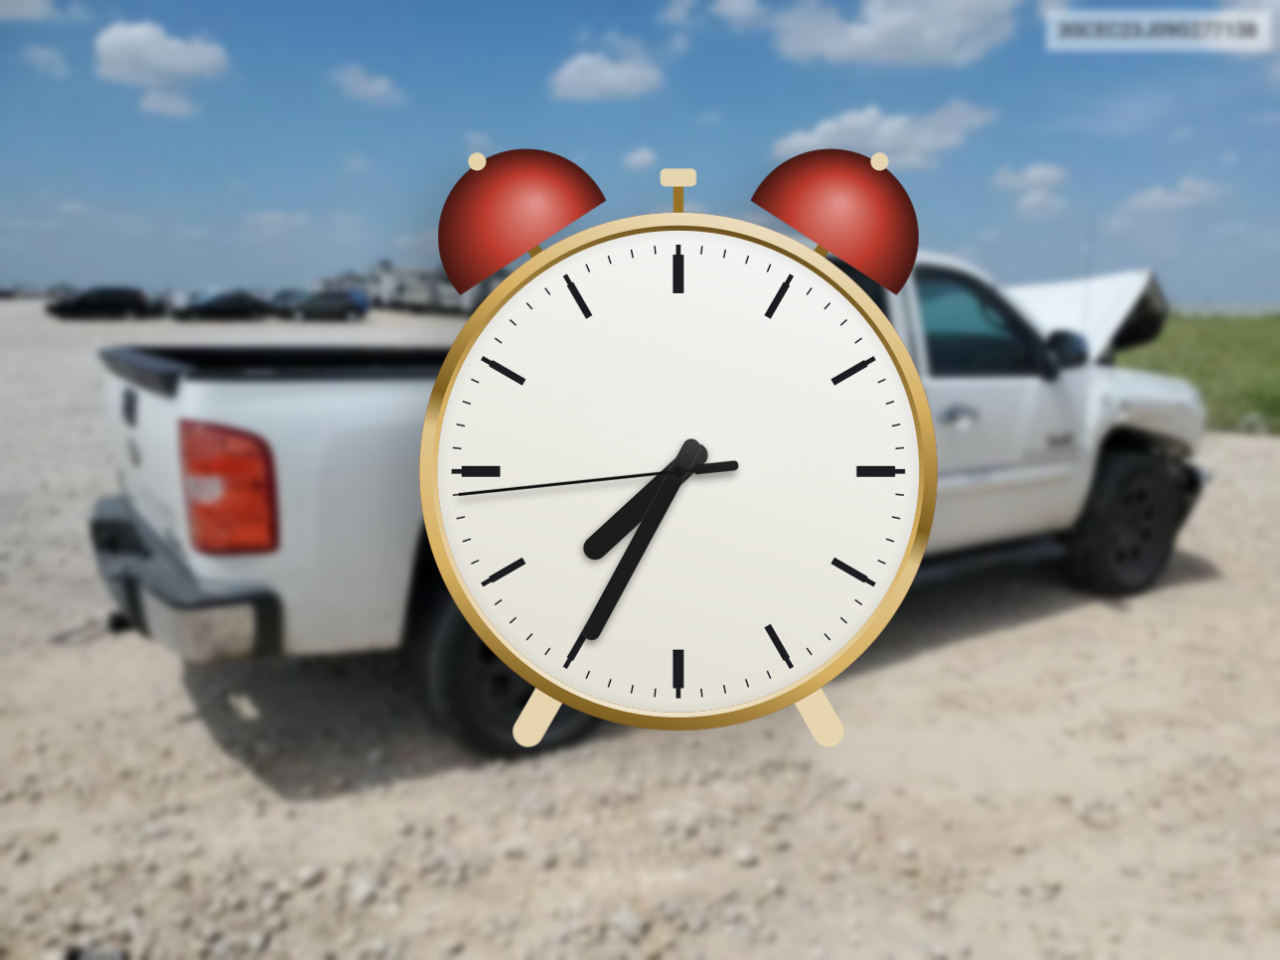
7:34:44
